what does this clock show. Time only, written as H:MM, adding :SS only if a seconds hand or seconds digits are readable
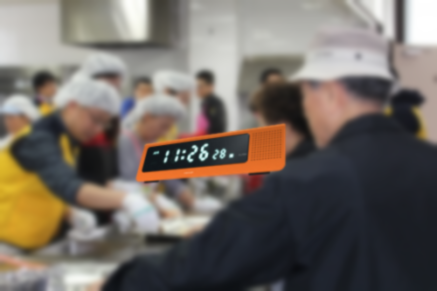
11:26
